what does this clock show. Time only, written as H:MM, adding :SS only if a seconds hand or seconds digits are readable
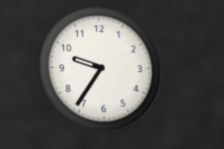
9:36
